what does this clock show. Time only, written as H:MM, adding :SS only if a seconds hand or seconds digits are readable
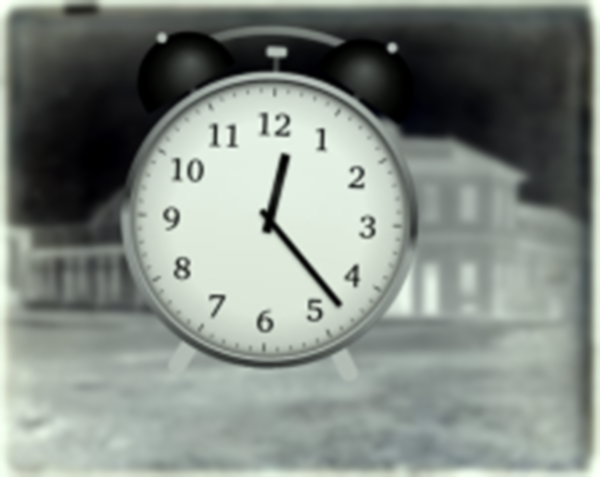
12:23
